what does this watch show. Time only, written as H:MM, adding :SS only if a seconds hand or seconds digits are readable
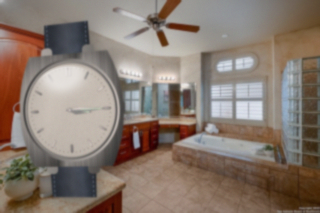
3:15
